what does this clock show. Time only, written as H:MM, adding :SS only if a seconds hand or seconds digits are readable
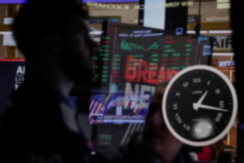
1:17
